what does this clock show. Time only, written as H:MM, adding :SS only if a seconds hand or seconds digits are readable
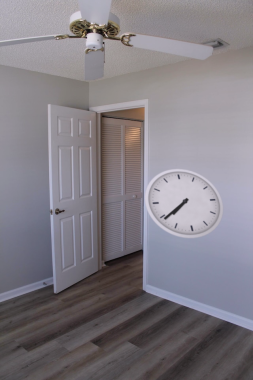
7:39
